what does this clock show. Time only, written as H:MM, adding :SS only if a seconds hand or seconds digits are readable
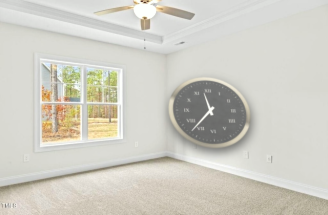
11:37
